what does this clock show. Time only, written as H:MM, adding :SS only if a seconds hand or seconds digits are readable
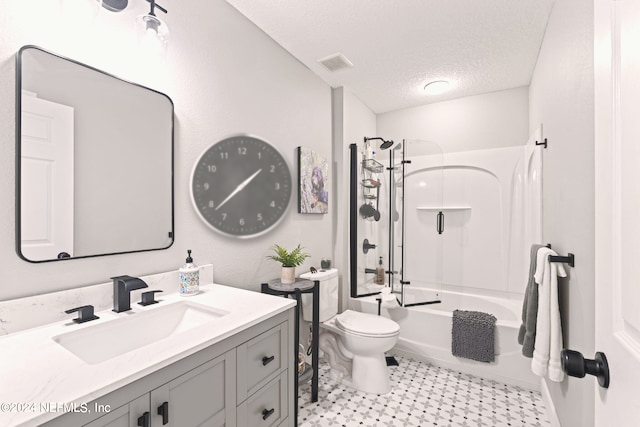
1:38
